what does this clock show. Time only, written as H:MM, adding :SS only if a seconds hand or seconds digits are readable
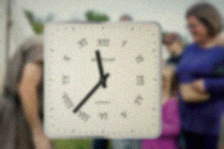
11:37
